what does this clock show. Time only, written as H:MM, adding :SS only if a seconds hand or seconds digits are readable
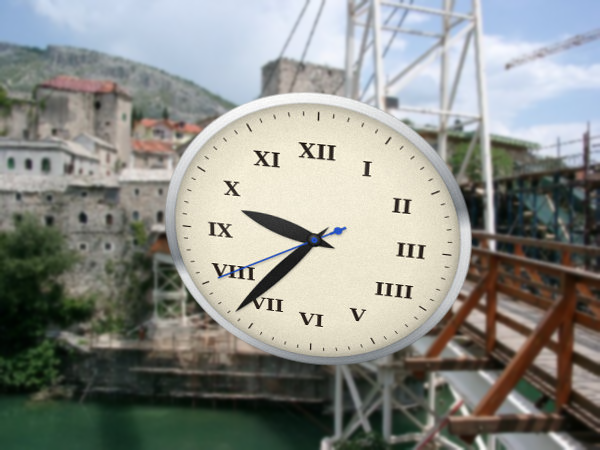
9:36:40
